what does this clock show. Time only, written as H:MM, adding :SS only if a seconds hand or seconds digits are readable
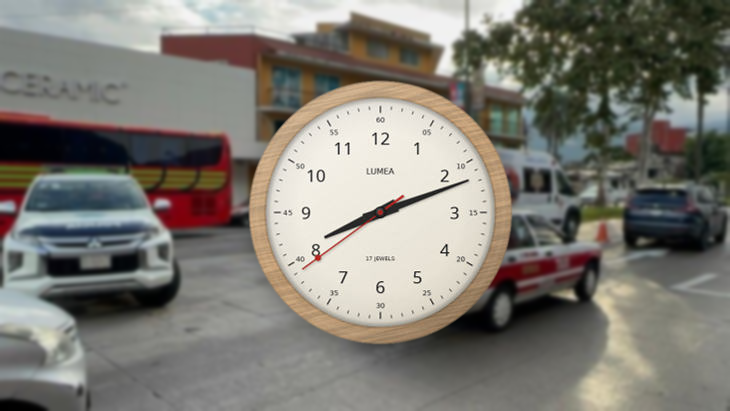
8:11:39
